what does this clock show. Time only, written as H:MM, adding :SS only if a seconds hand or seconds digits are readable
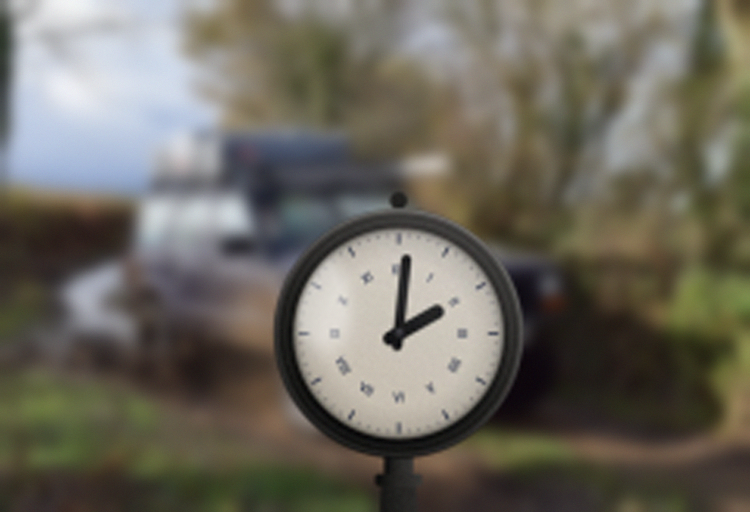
2:01
